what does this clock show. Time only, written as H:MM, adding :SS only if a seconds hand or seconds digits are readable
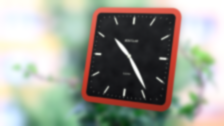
10:24
